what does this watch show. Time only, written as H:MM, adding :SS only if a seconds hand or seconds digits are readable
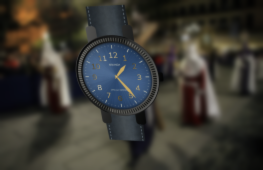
1:24
